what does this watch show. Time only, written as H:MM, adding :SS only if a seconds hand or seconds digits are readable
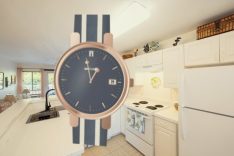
12:58
